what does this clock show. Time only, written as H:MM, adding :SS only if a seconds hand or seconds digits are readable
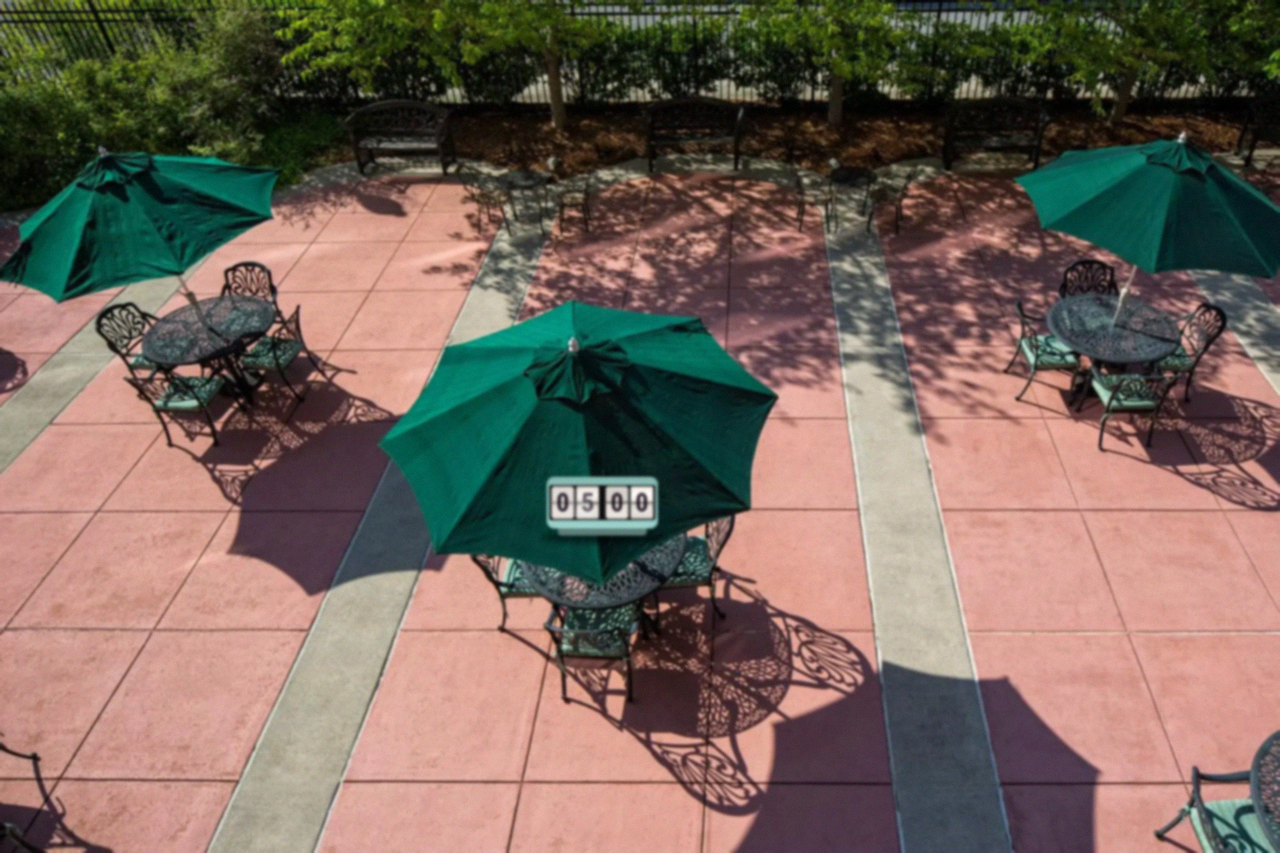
5:00
